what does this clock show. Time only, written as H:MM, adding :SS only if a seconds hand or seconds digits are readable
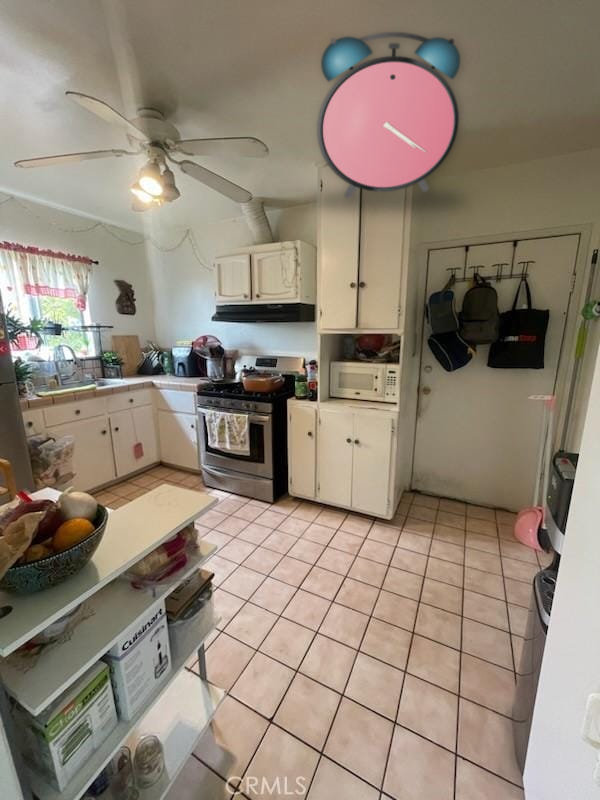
4:21
